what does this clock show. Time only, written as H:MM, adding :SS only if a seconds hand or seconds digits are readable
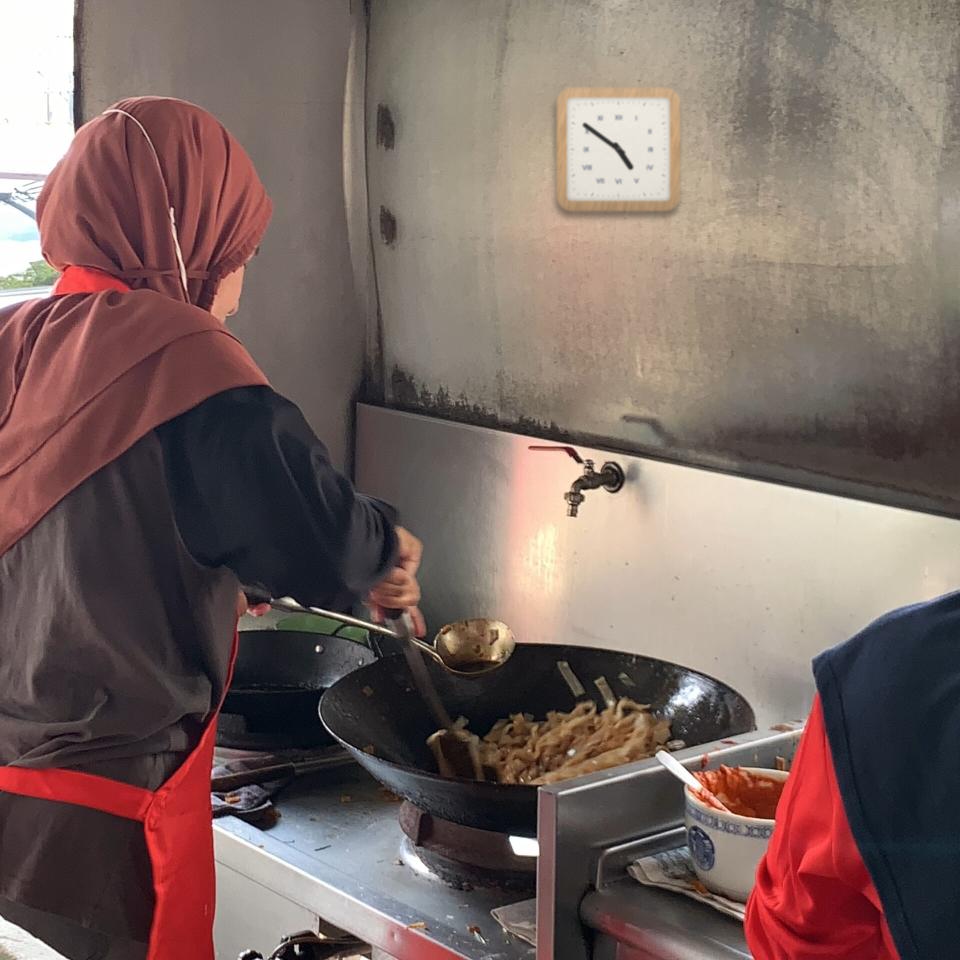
4:51
